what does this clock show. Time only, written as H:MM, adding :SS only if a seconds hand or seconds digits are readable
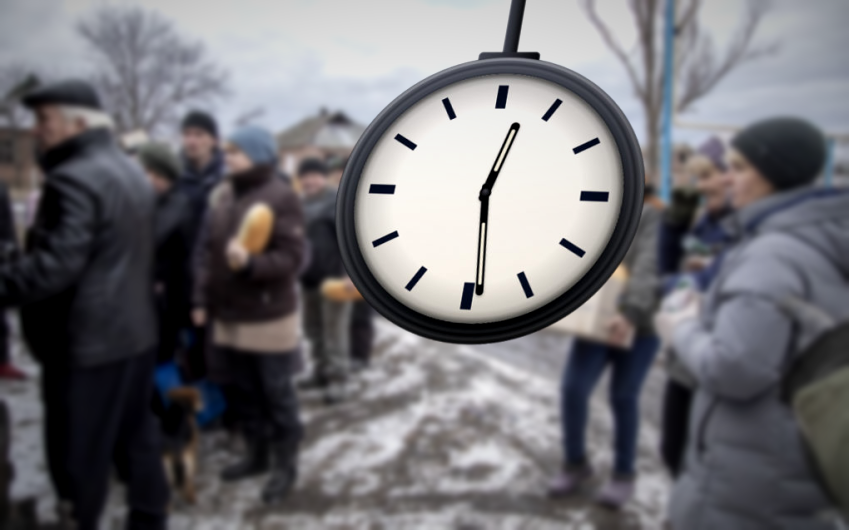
12:29
